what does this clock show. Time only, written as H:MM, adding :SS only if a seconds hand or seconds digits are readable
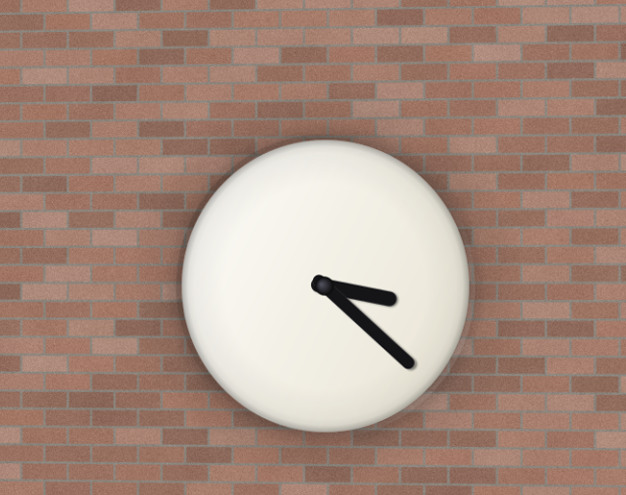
3:22
